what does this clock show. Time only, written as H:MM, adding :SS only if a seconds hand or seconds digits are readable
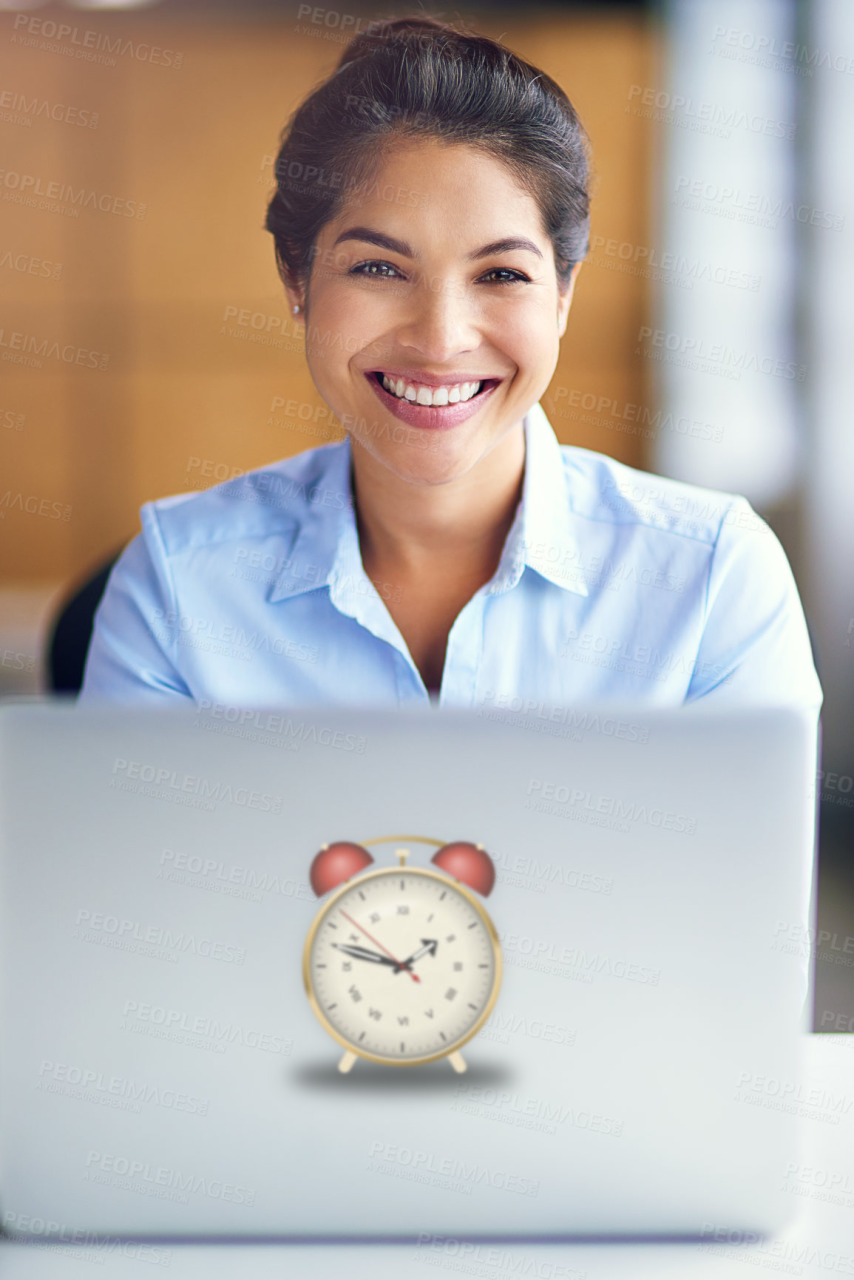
1:47:52
